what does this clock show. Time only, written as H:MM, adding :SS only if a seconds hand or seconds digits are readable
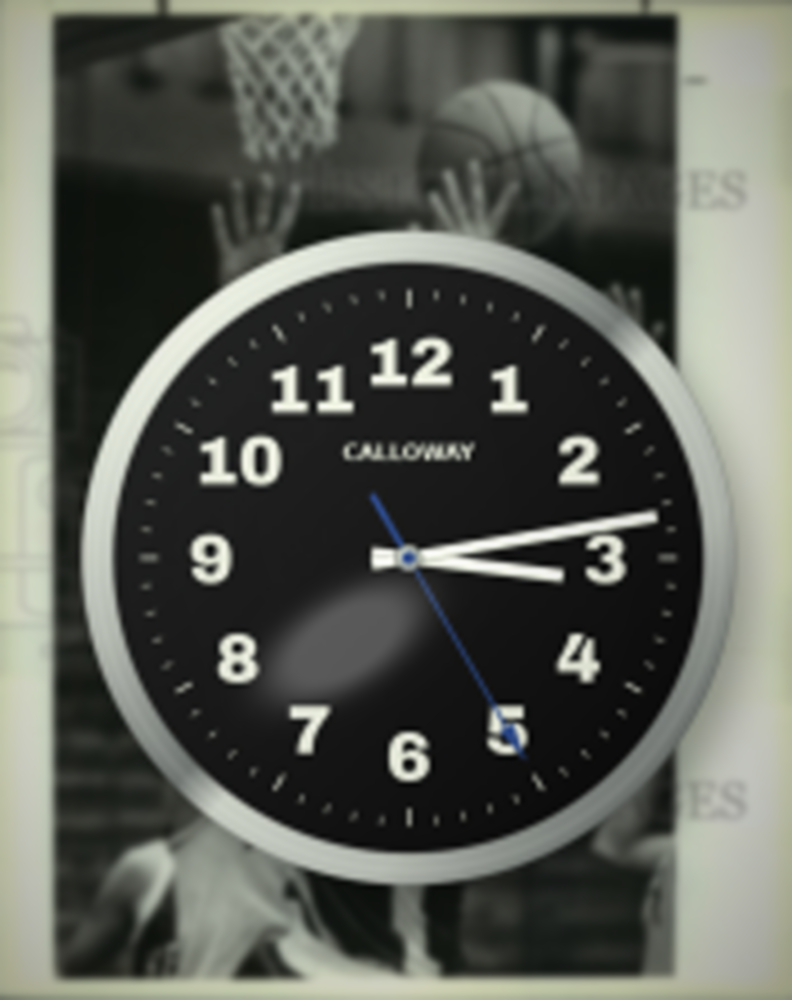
3:13:25
